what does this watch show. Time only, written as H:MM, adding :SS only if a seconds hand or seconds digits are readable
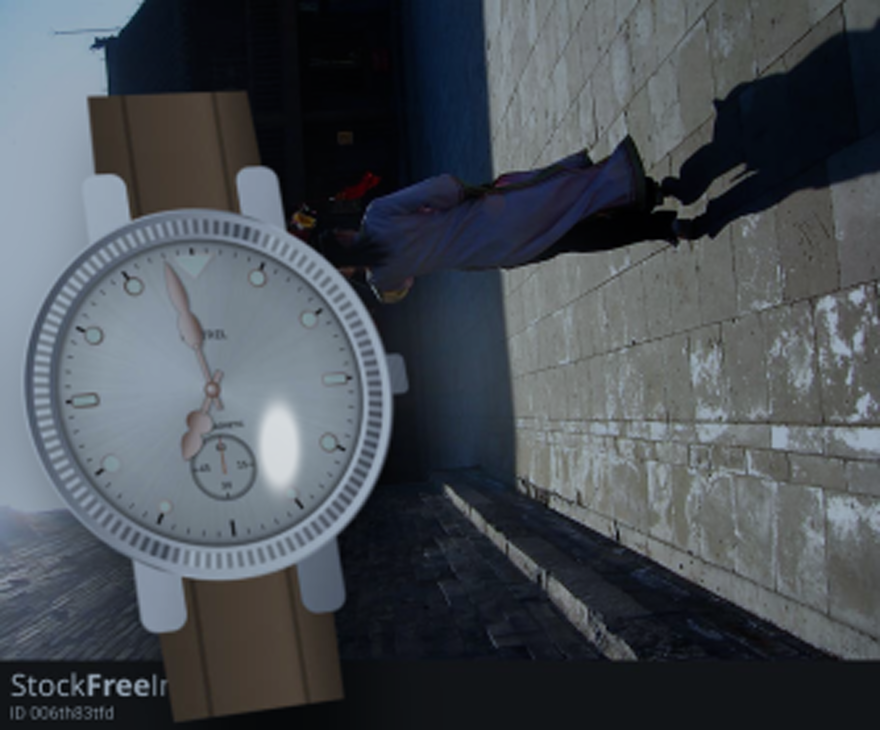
6:58
